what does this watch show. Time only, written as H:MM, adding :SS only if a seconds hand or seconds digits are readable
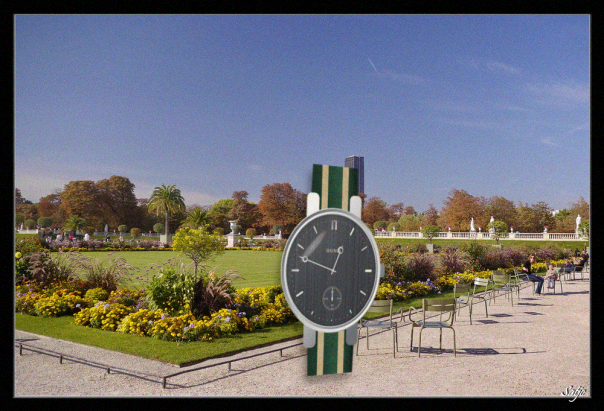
12:48
